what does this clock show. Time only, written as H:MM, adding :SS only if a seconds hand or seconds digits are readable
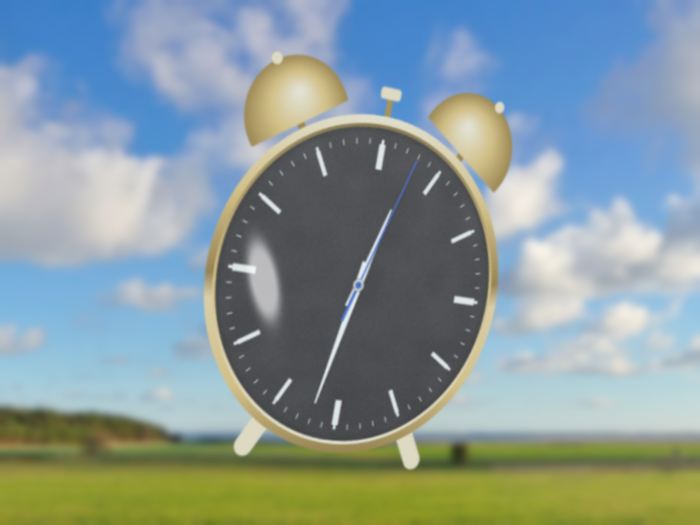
12:32:03
